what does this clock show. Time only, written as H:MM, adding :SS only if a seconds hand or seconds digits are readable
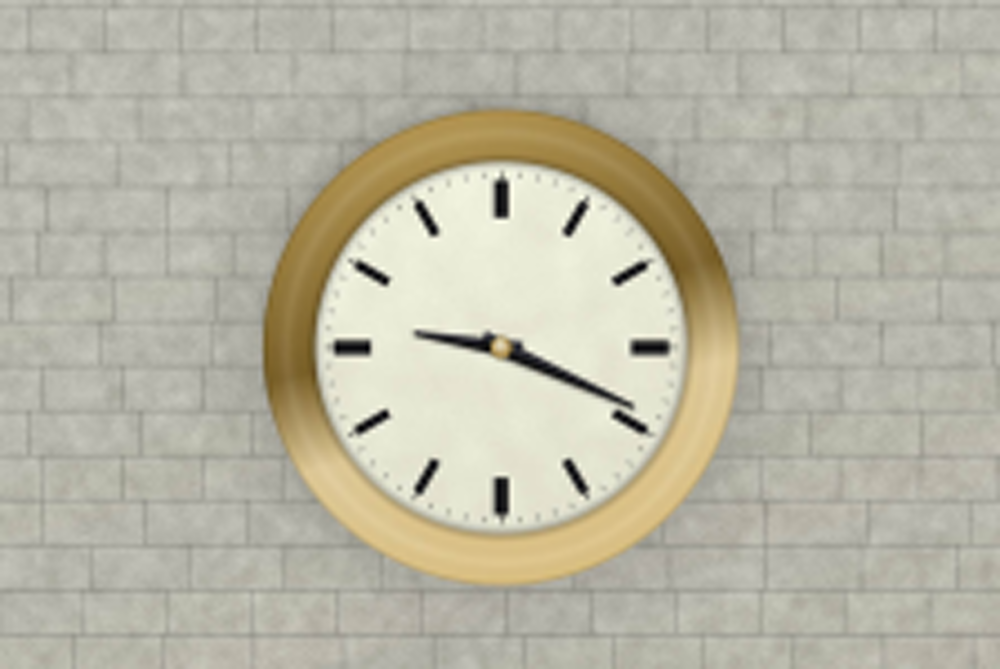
9:19
